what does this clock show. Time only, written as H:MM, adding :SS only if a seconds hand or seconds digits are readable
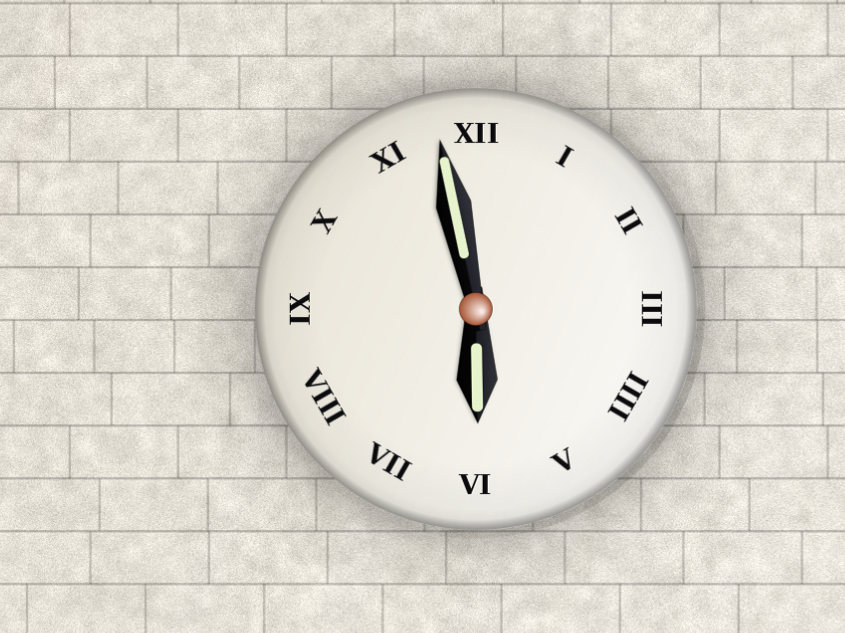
5:58
